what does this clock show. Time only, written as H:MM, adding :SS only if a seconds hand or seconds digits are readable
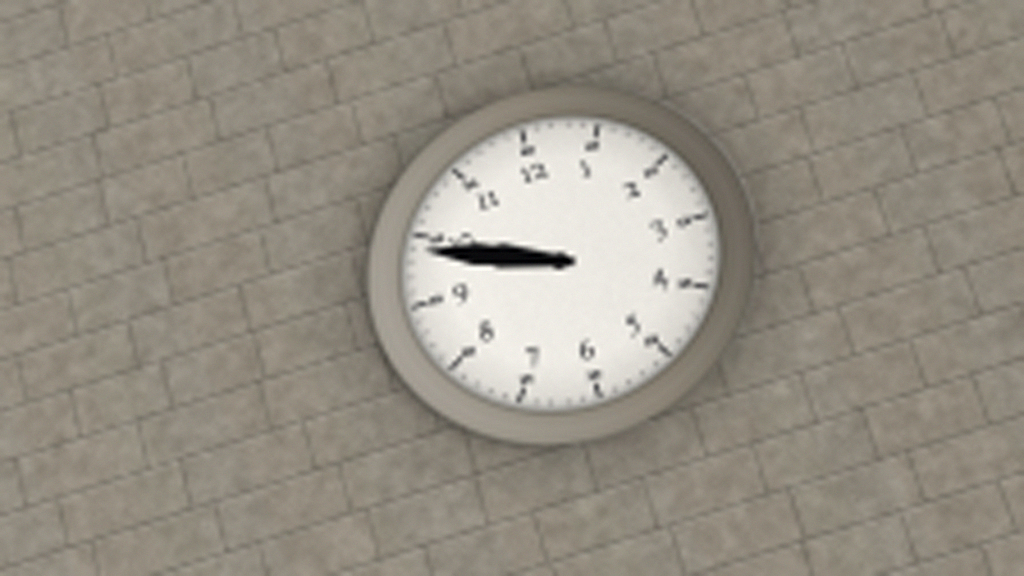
9:49
